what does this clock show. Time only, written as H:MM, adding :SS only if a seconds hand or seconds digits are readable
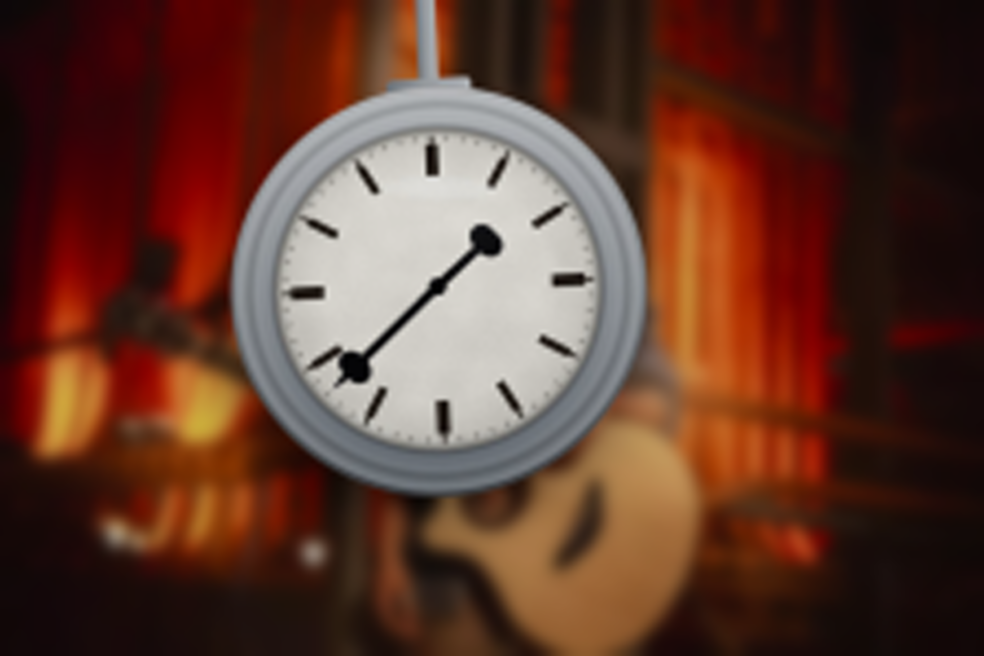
1:38
